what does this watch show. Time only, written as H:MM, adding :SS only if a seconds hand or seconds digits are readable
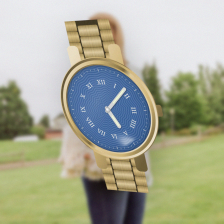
5:08
